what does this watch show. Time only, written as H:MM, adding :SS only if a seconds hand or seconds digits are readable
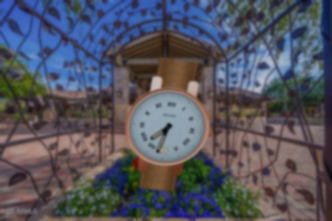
7:32
